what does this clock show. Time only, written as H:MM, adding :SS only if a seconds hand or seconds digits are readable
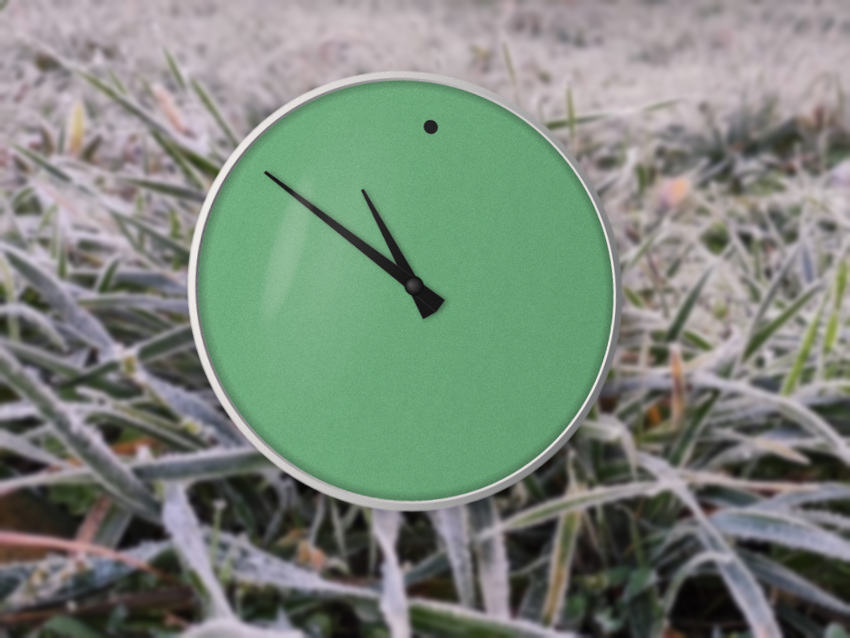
10:50
